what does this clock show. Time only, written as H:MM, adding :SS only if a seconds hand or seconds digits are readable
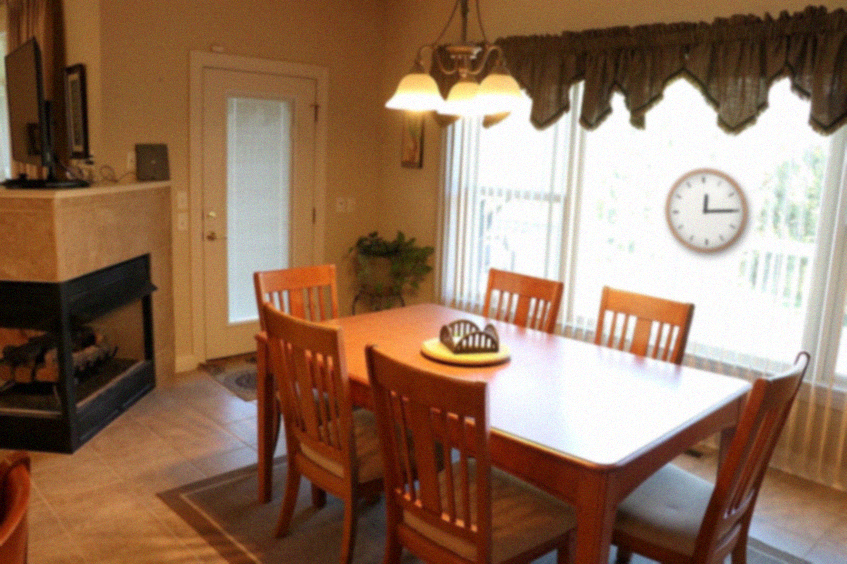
12:15
